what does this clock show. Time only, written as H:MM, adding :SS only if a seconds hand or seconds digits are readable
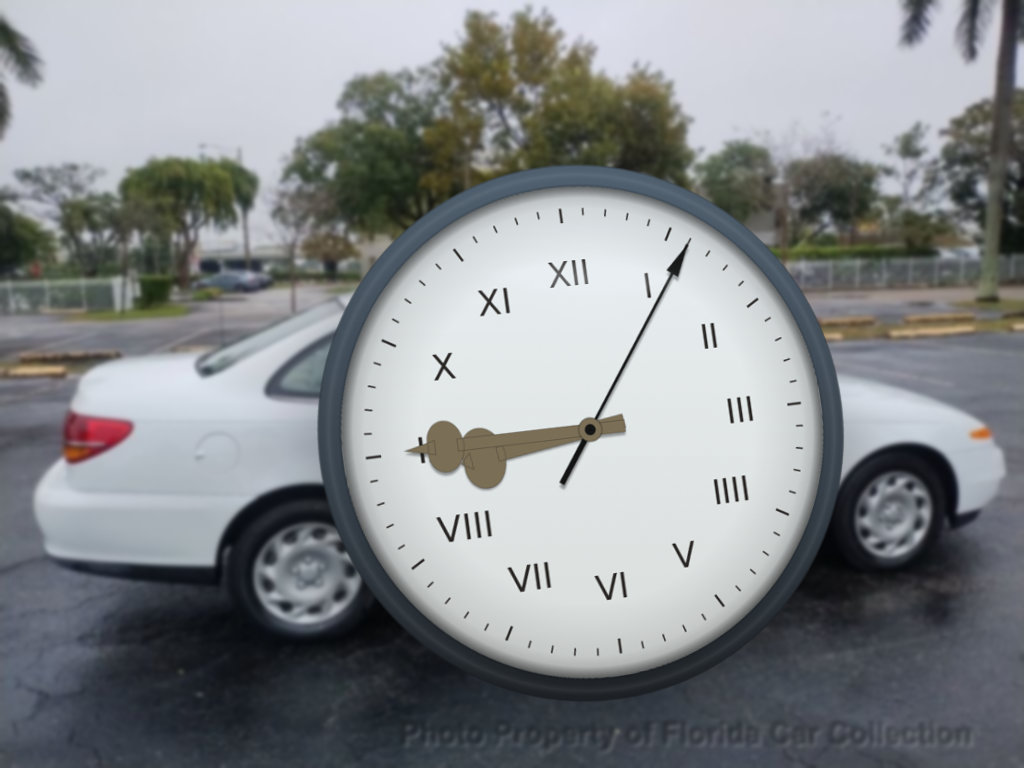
8:45:06
